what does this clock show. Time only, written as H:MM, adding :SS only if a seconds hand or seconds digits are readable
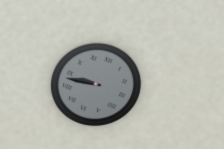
8:43
